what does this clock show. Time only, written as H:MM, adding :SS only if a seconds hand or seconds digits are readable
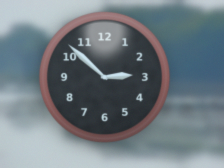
2:52
